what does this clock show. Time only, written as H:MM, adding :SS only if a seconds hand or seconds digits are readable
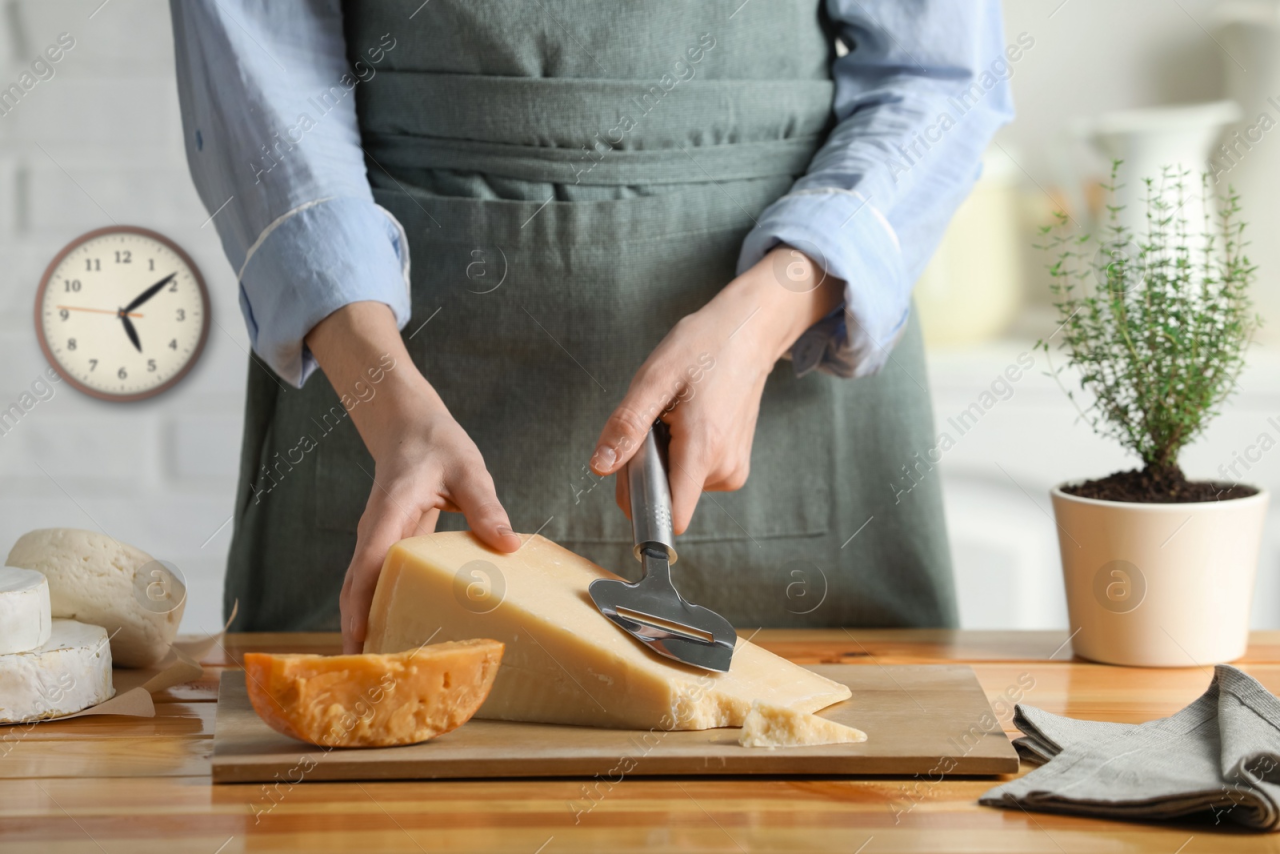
5:08:46
